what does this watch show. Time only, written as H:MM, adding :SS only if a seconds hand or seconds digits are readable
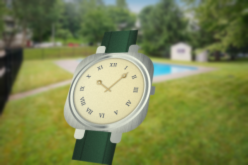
10:07
